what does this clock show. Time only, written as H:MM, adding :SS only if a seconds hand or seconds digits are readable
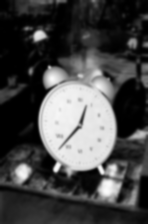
12:37
